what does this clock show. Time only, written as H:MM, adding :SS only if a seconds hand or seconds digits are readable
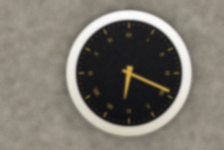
6:19
